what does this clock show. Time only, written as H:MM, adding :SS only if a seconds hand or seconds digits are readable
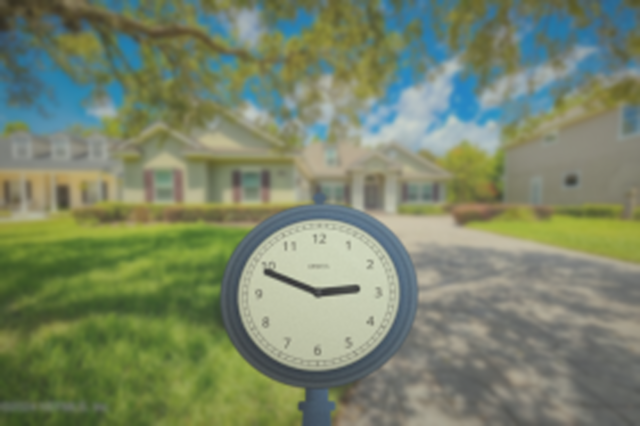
2:49
